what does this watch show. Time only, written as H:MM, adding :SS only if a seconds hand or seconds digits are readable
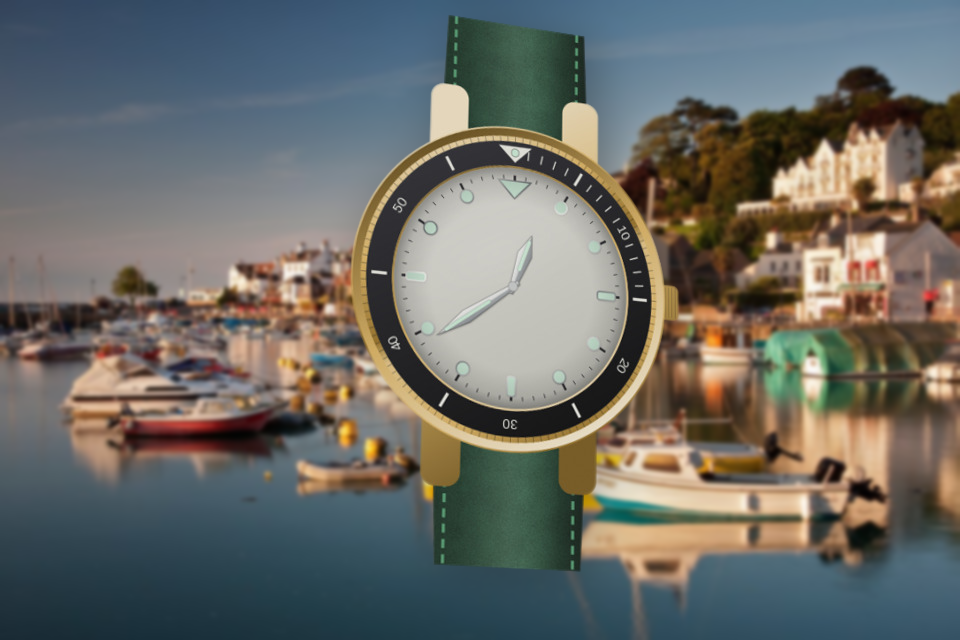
12:39
